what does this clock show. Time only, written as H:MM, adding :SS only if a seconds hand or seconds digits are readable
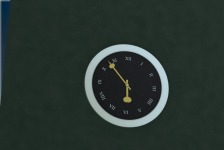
5:53
